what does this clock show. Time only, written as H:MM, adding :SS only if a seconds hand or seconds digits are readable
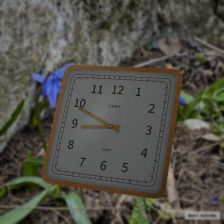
8:49
